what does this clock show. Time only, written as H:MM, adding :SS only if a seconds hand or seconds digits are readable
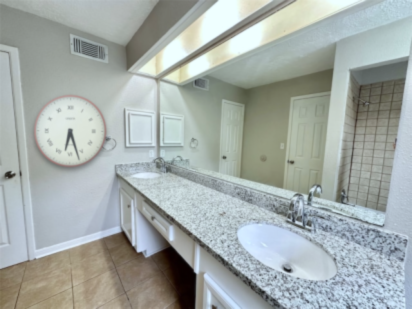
6:27
